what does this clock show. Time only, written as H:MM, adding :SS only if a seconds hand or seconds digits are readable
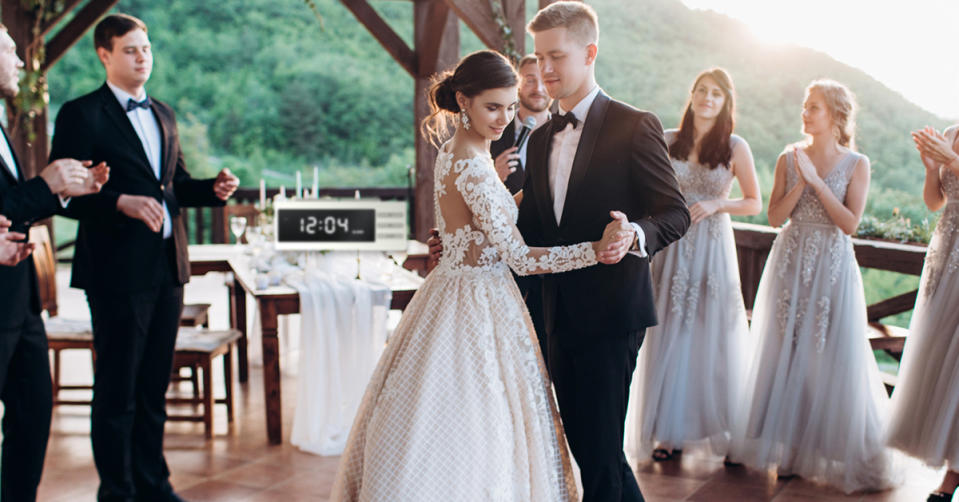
12:04
